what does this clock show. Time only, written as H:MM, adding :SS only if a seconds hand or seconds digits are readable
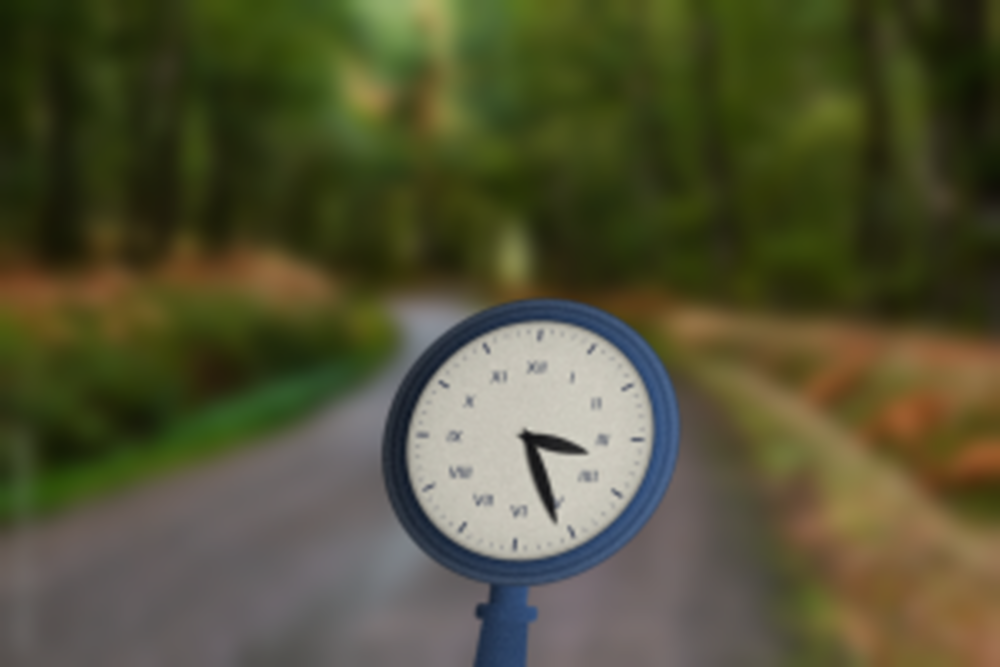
3:26
